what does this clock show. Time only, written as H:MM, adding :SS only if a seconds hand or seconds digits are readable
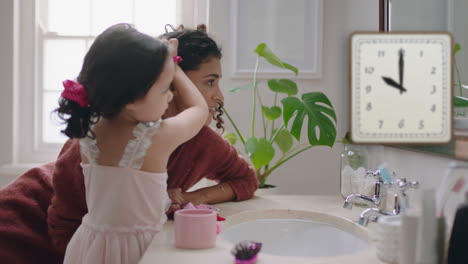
10:00
